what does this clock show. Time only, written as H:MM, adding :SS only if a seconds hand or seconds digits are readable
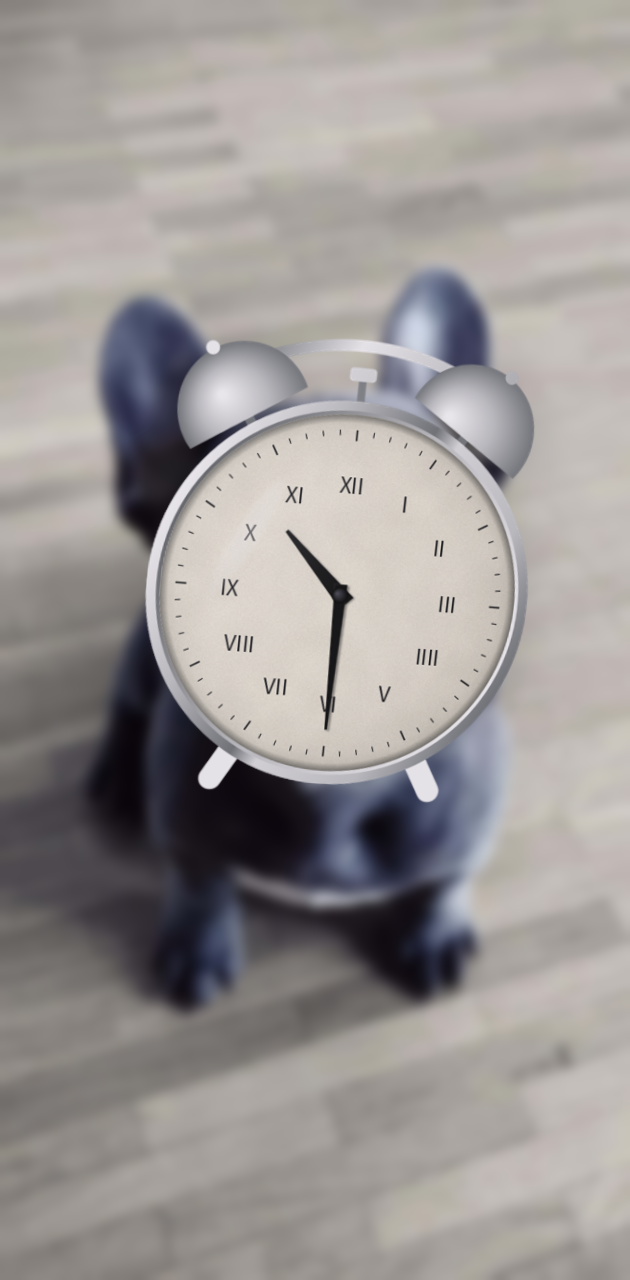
10:30
